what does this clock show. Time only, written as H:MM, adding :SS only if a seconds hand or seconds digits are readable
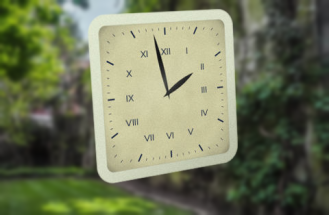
1:58
